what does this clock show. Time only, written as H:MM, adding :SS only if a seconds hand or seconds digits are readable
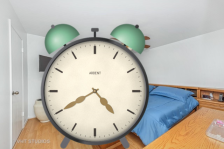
4:40
